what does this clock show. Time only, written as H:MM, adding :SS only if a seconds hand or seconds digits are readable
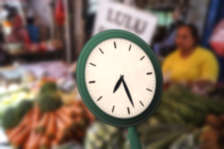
7:28
